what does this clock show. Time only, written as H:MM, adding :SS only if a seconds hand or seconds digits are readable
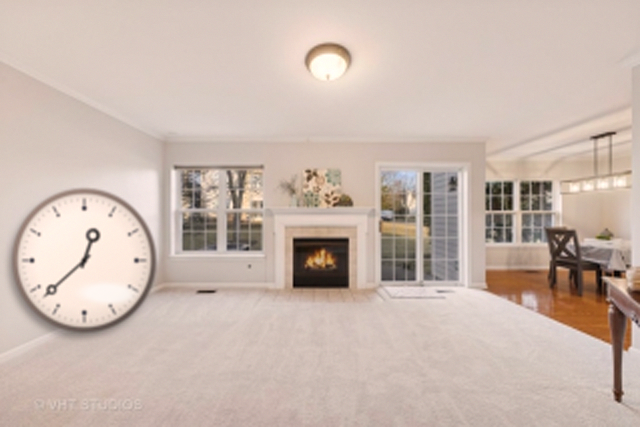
12:38
